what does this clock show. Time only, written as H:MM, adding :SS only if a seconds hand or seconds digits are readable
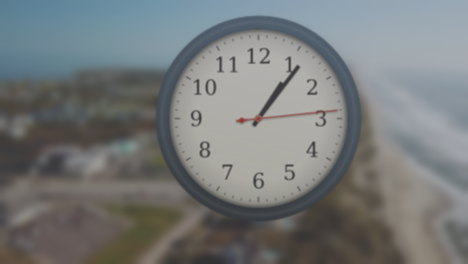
1:06:14
